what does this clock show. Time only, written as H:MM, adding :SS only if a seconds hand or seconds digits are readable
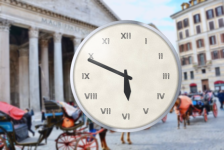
5:49
